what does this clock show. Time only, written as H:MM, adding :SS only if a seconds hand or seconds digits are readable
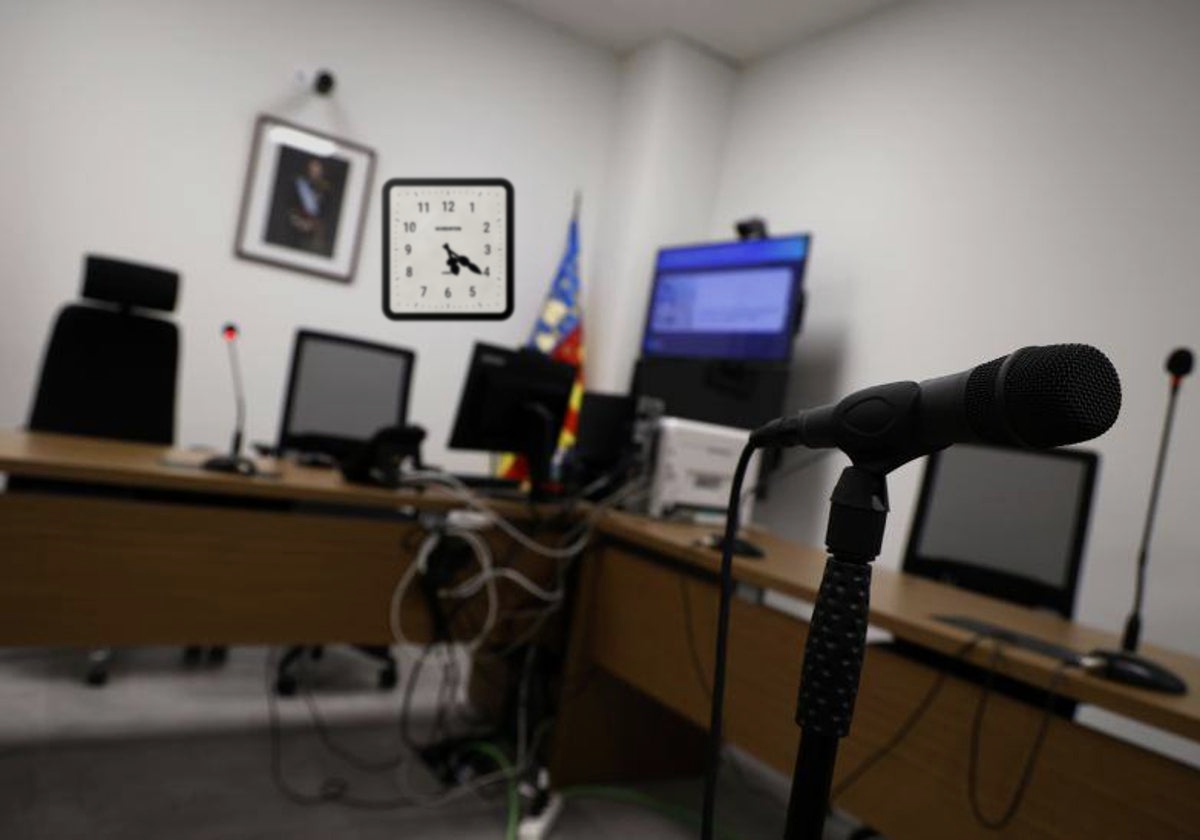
5:21
